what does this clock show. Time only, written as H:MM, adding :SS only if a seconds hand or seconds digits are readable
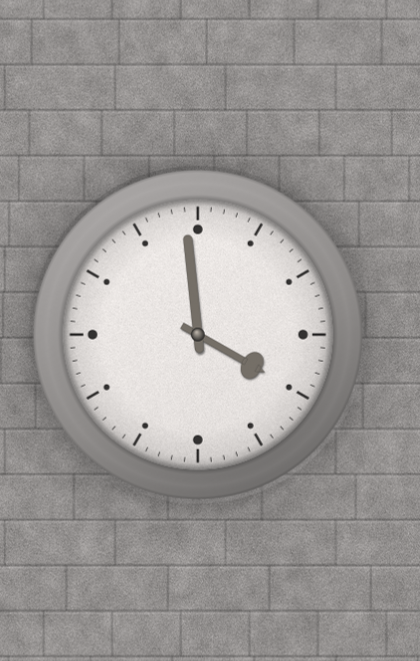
3:59
